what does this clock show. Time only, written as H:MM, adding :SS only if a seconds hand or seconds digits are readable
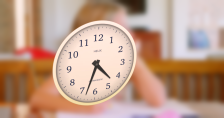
4:33
